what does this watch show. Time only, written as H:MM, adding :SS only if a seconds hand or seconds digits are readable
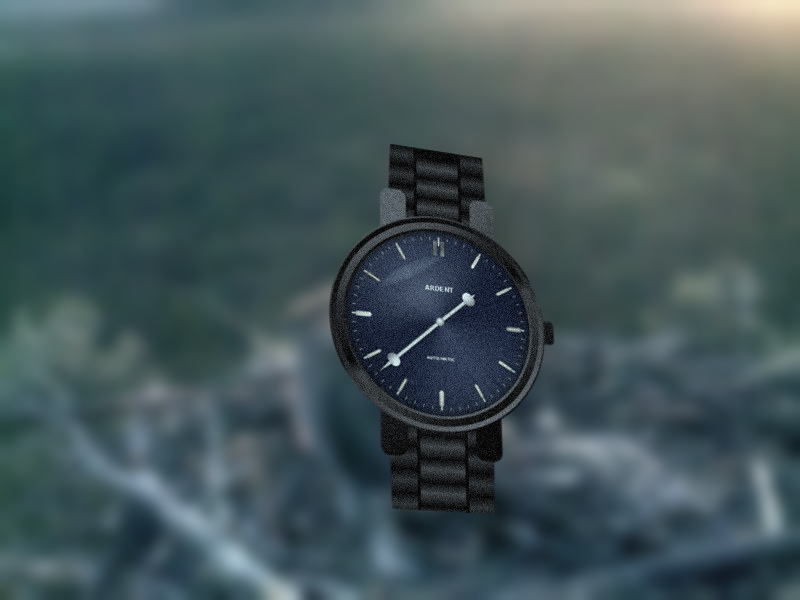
1:38
